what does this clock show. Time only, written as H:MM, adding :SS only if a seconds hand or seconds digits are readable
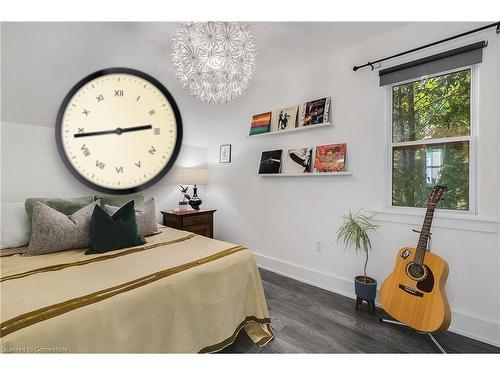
2:44
